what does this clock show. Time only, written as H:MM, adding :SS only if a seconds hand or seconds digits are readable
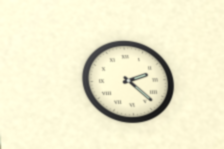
2:23
